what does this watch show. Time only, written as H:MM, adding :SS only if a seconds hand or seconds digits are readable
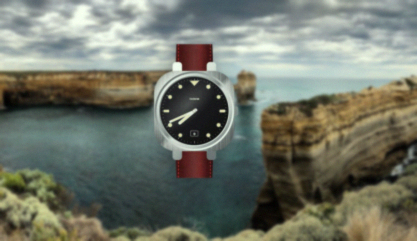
7:41
